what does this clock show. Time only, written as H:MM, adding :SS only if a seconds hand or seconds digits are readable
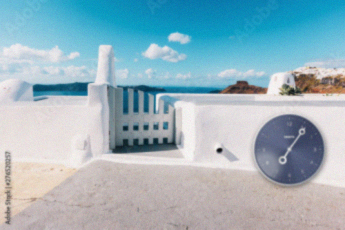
7:06
